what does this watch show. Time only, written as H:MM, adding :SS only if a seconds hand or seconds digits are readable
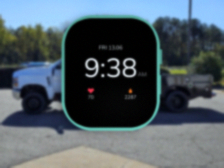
9:38
